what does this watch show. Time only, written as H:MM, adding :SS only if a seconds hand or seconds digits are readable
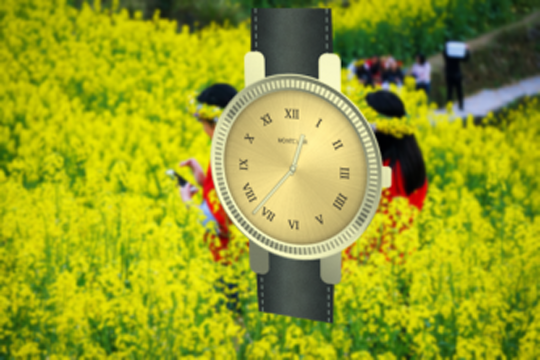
12:37
